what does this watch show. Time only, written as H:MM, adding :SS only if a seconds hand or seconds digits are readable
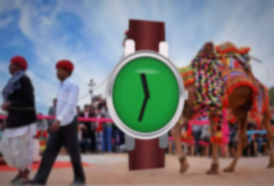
11:33
